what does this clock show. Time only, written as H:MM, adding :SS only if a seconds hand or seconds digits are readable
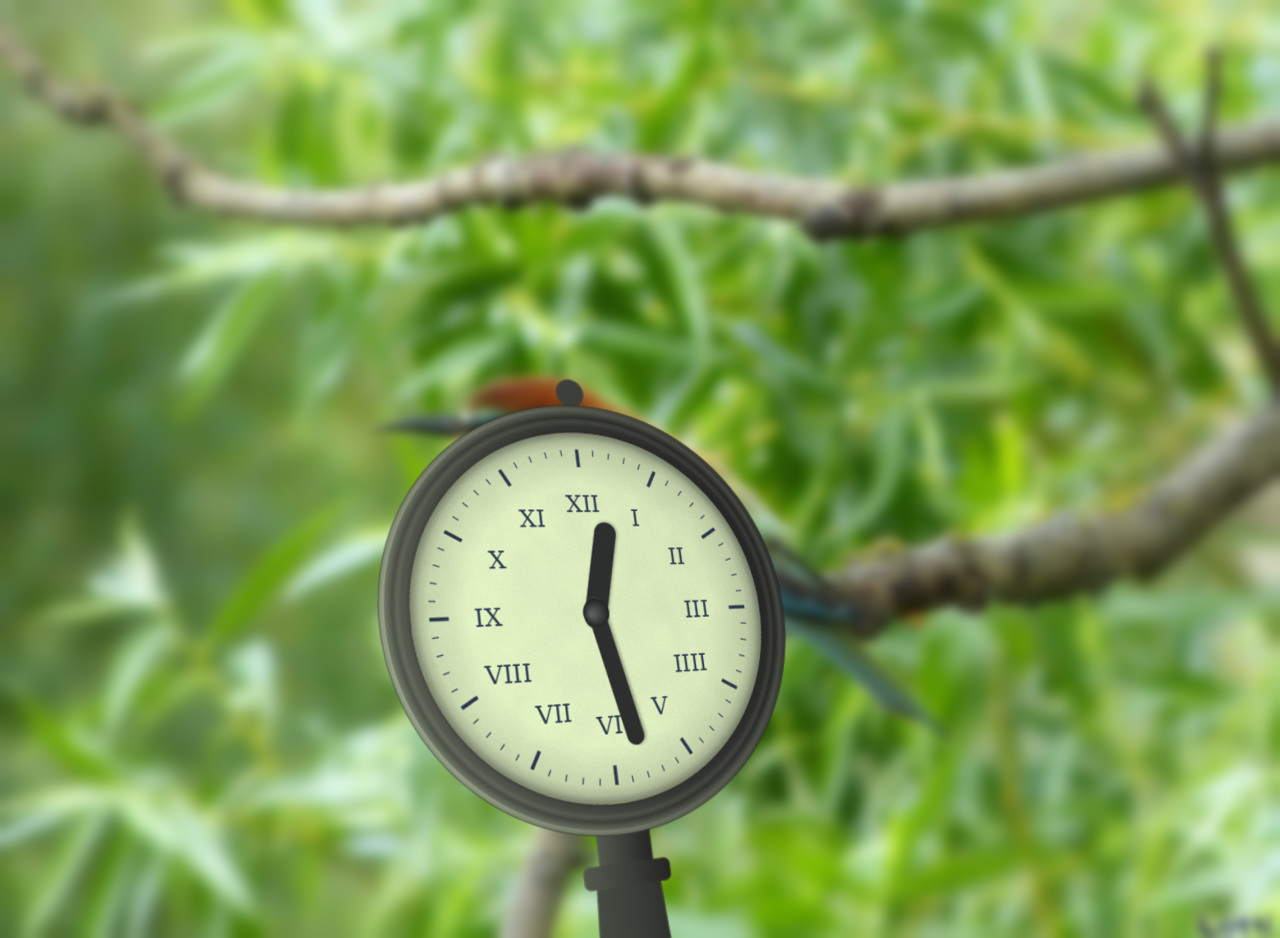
12:28
